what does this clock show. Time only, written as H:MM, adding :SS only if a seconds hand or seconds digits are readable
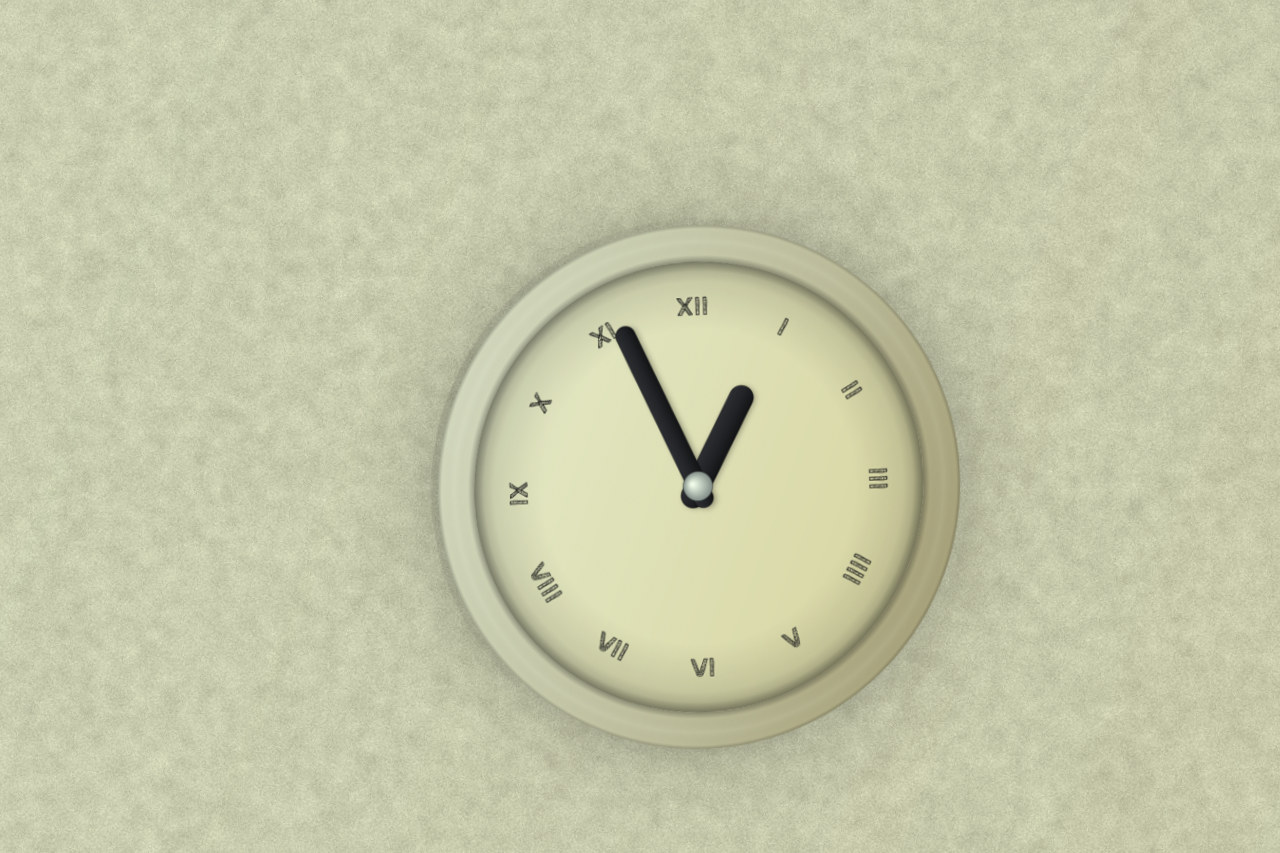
12:56
